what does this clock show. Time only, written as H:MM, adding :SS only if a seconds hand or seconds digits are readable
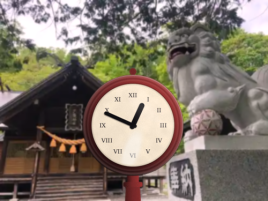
12:49
